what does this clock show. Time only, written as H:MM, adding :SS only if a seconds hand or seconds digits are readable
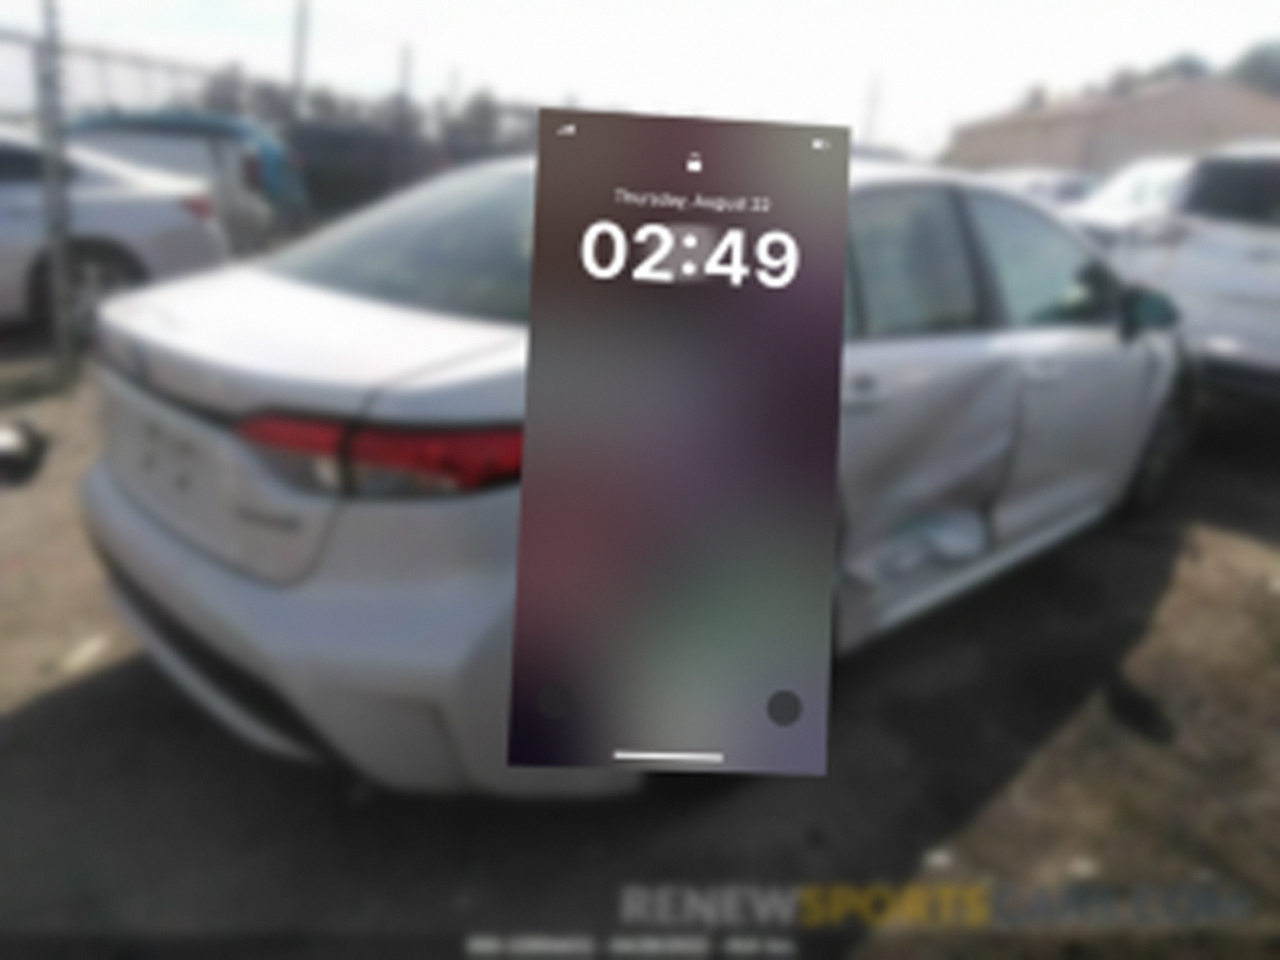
2:49
